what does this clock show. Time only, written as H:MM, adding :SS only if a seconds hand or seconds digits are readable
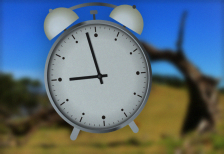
8:58
